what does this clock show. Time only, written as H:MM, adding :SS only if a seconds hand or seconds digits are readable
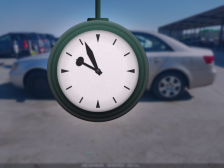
9:56
